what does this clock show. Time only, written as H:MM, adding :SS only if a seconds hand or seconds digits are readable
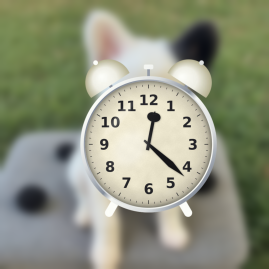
12:22
